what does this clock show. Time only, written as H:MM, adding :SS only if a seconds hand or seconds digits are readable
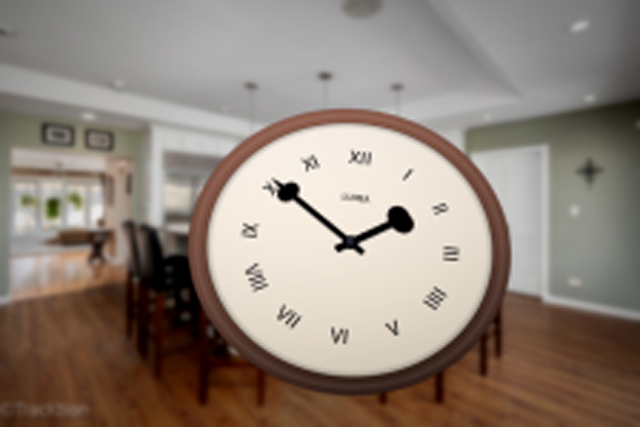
1:51
